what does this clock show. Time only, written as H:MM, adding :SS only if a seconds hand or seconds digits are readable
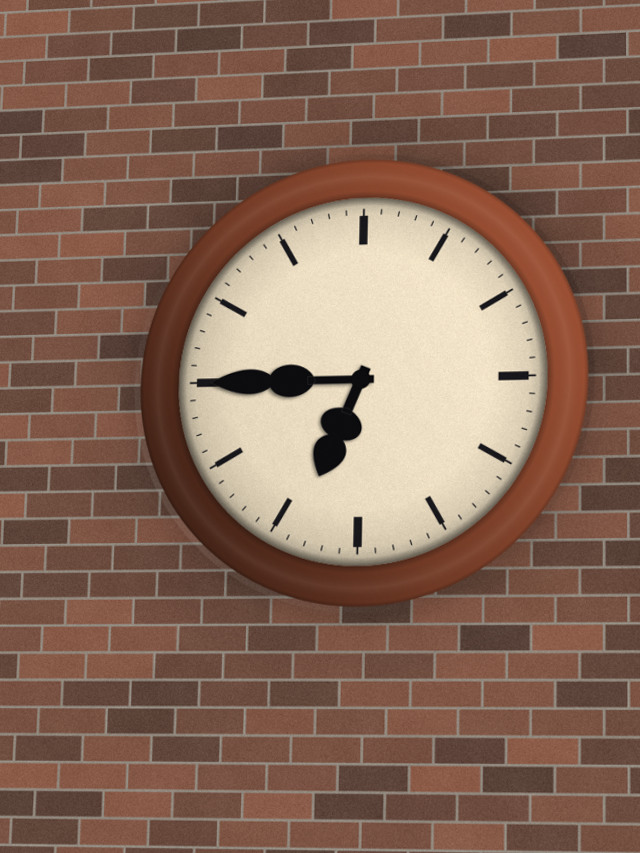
6:45
